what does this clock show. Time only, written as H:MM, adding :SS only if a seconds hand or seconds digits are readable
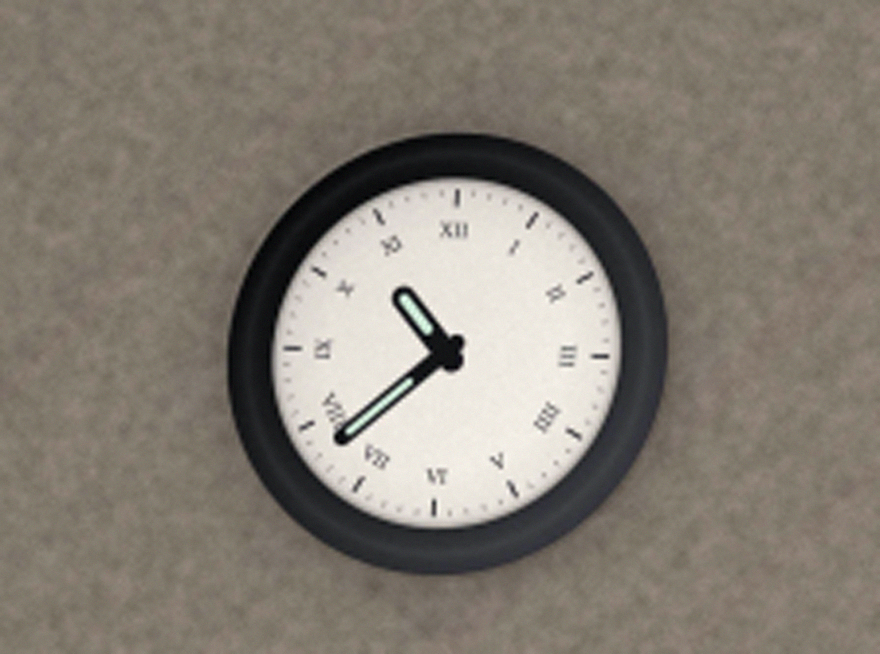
10:38
